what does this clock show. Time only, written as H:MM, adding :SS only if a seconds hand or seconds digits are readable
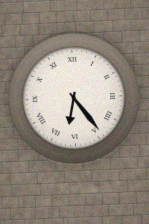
6:24
